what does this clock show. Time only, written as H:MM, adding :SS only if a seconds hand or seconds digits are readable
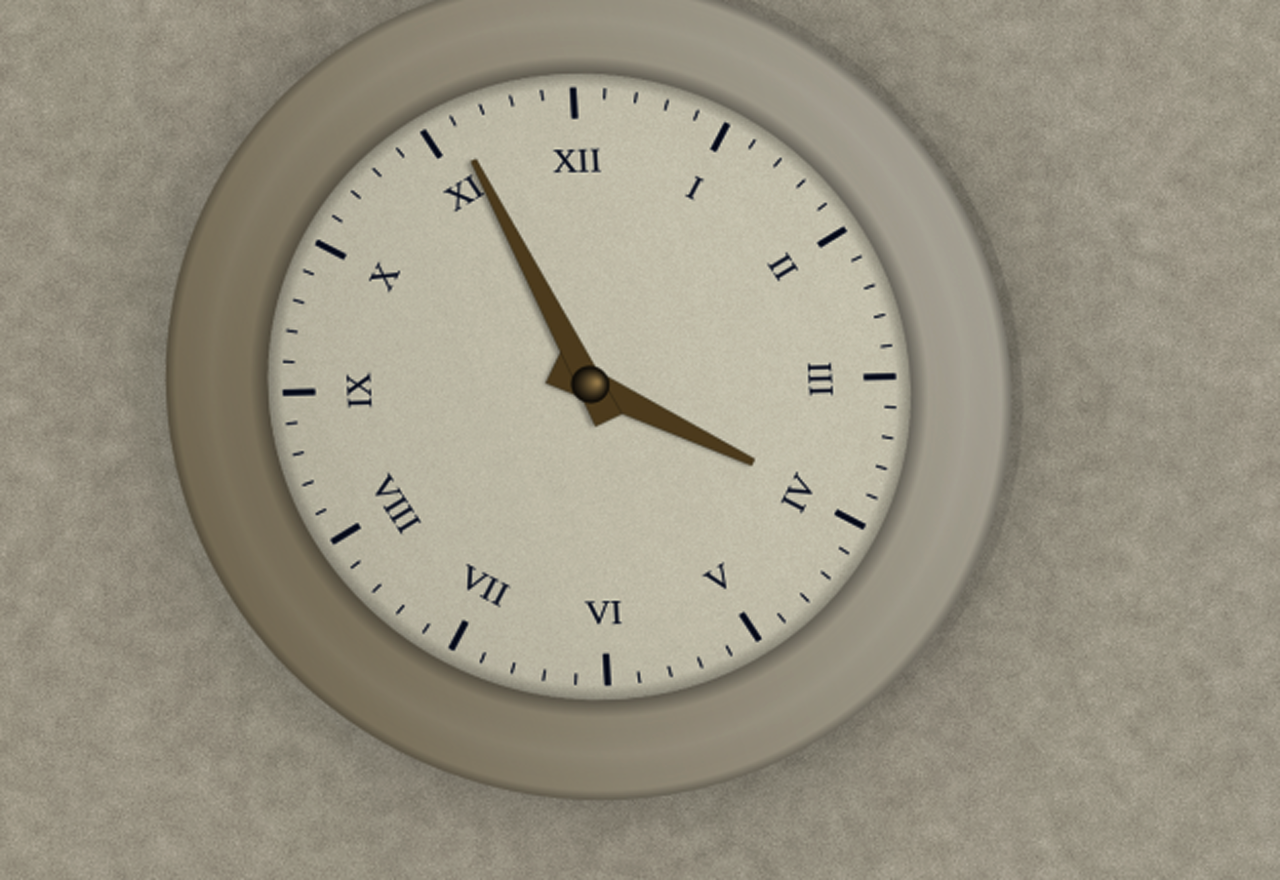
3:56
